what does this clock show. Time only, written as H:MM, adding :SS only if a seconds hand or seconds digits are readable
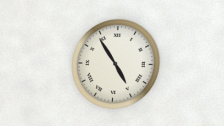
4:54
